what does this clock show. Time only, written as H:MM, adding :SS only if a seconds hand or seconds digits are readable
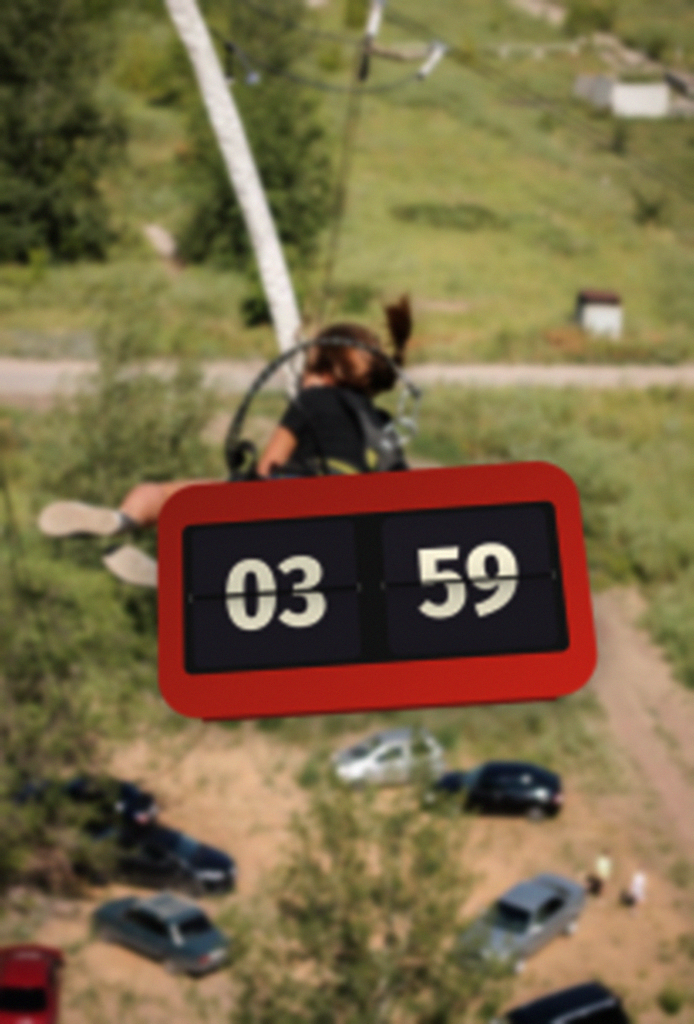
3:59
